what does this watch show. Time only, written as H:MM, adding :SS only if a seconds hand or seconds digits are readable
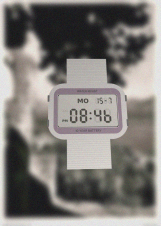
8:46
